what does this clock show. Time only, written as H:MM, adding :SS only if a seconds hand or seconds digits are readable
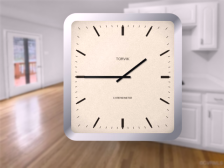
1:45
